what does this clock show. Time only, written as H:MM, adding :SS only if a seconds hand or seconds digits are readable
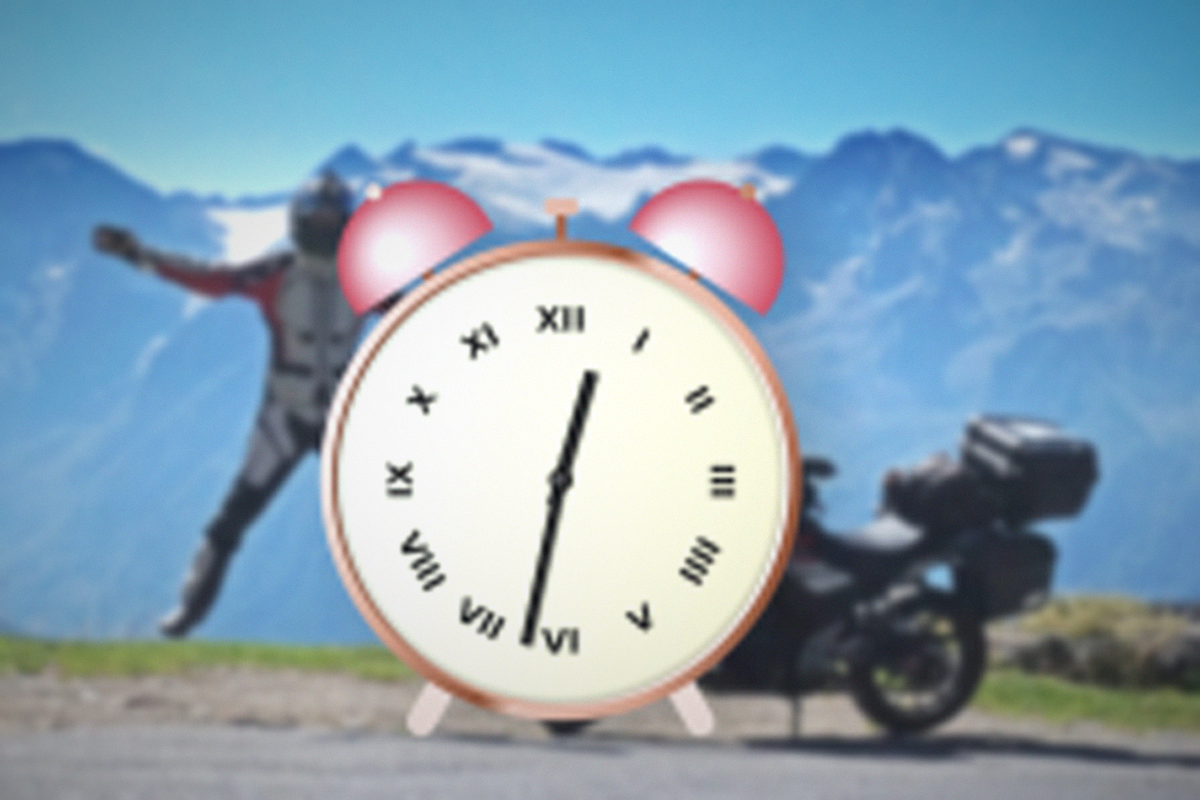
12:32
